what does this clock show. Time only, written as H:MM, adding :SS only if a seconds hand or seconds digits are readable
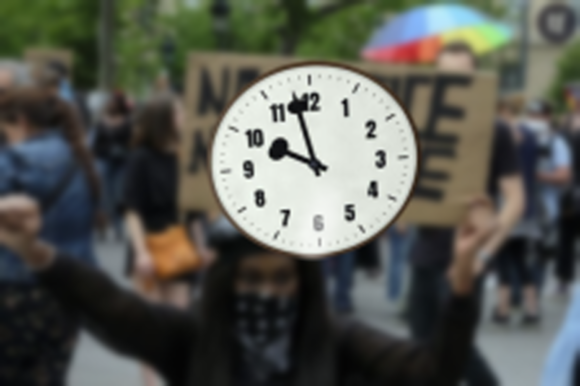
9:58
